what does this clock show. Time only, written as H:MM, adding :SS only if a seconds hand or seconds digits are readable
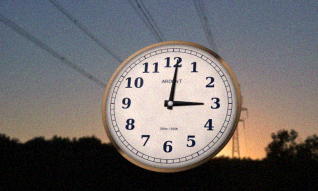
3:01
